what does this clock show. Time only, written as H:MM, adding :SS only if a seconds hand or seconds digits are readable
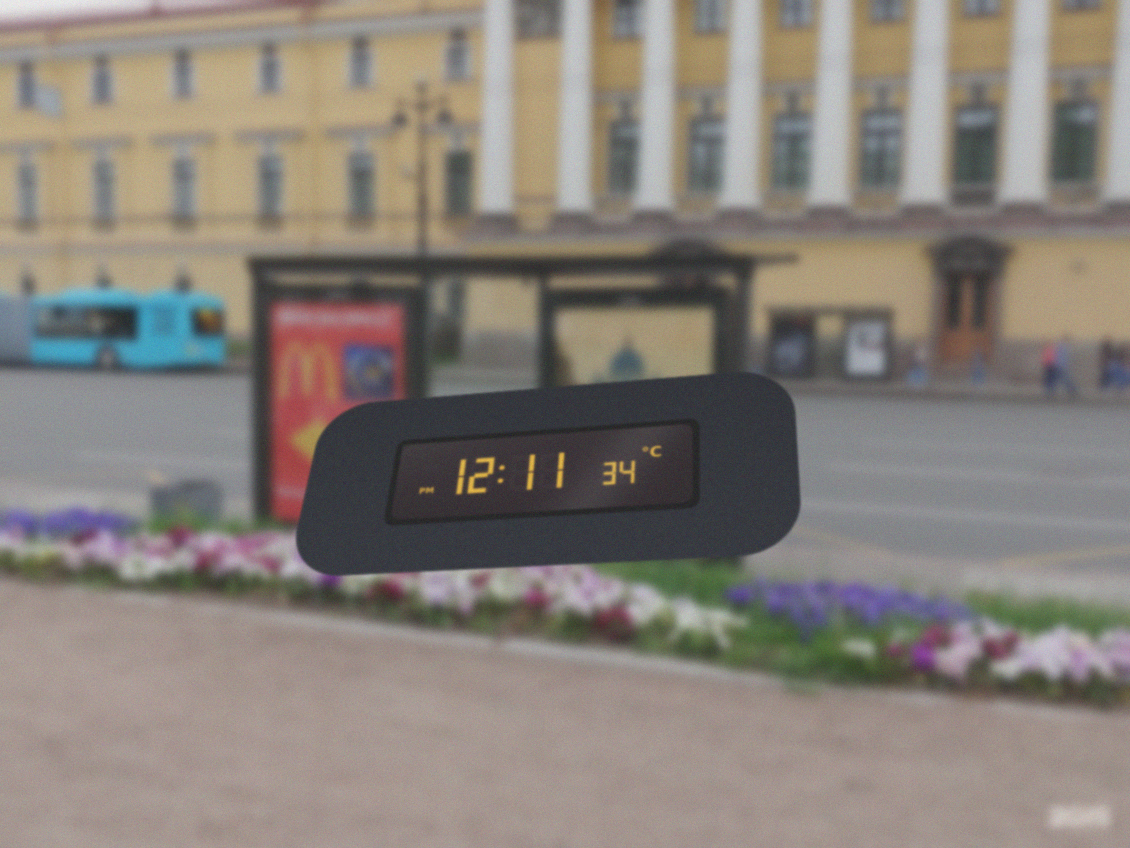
12:11
